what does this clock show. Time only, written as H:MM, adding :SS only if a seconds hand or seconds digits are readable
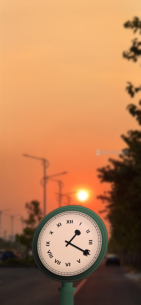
1:20
